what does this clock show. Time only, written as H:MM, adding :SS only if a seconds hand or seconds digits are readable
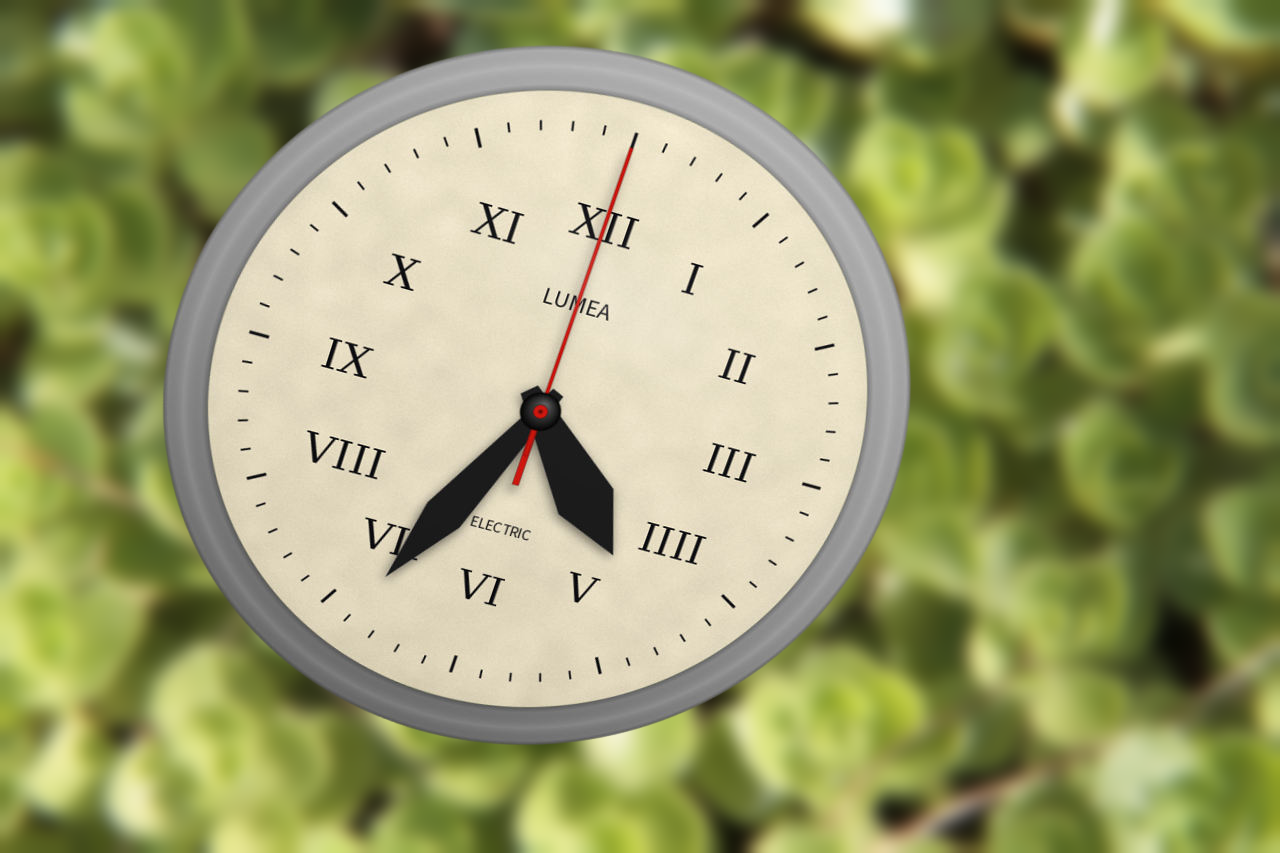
4:34:00
